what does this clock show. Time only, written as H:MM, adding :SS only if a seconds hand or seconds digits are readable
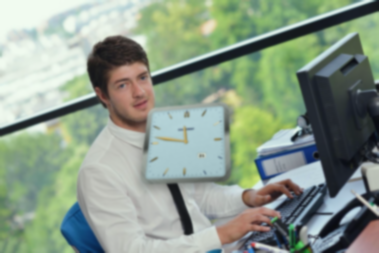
11:47
